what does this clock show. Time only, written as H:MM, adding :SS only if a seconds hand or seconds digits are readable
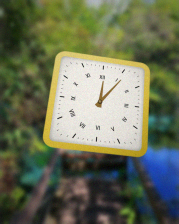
12:06
